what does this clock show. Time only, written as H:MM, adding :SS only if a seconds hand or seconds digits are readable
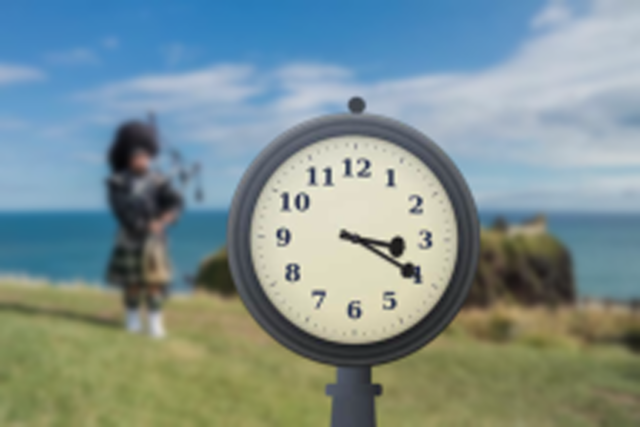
3:20
